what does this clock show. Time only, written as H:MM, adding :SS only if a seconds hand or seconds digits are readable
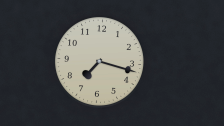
7:17
